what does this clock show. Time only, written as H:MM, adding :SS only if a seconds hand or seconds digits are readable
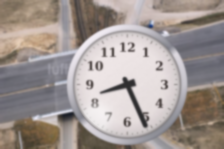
8:26
